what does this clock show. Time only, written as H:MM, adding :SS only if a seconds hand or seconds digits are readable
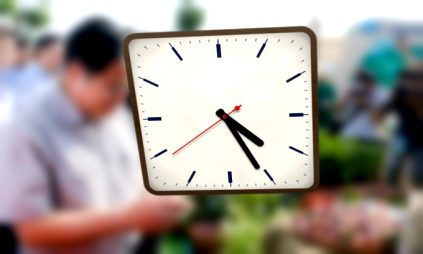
4:25:39
